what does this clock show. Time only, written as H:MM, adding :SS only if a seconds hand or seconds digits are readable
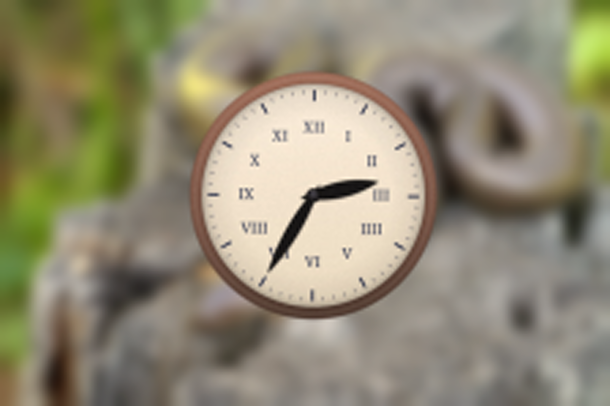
2:35
